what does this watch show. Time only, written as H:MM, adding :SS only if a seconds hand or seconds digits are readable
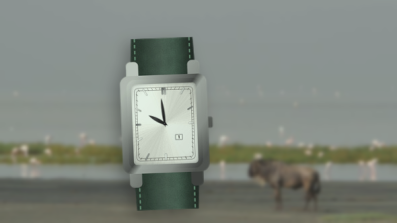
9:59
